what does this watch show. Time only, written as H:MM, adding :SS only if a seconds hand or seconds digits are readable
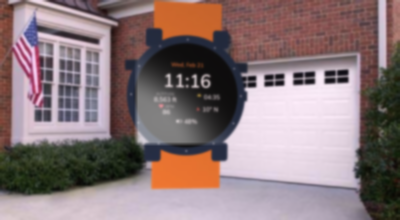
11:16
